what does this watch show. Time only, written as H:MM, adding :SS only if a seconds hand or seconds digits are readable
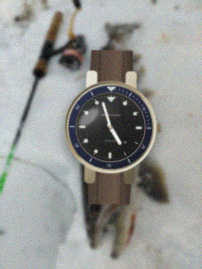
4:57
